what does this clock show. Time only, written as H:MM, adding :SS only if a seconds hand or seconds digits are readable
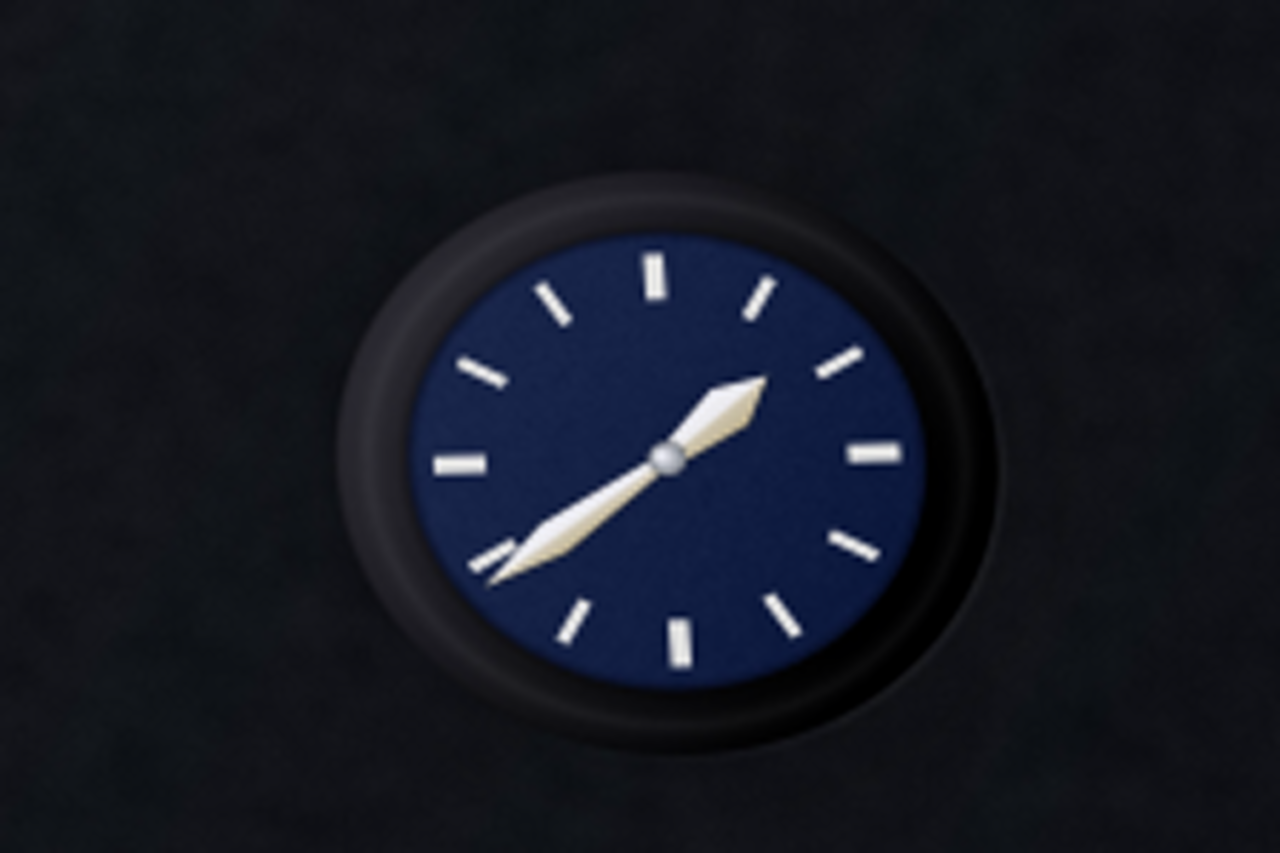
1:39
